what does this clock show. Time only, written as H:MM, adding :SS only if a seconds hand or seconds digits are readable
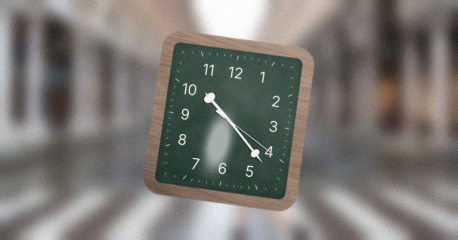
10:22:20
